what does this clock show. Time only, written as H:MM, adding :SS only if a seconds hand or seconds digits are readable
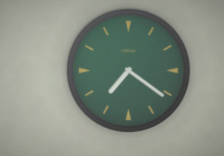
7:21
